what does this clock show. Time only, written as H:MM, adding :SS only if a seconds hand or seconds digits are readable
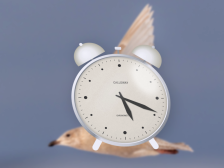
5:19
